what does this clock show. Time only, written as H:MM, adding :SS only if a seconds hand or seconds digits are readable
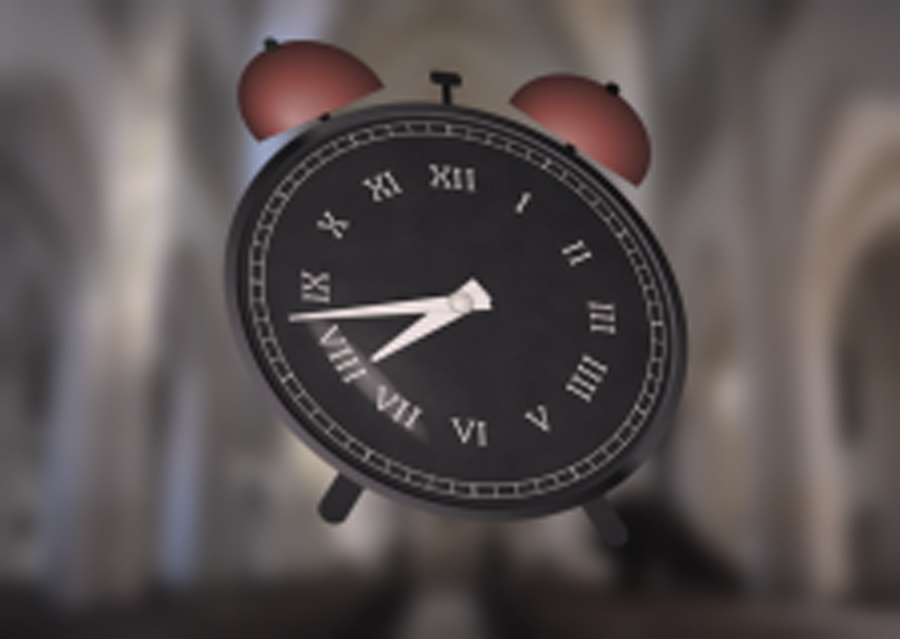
7:43
